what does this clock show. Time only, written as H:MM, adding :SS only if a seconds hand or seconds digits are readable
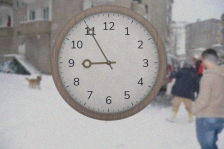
8:55
